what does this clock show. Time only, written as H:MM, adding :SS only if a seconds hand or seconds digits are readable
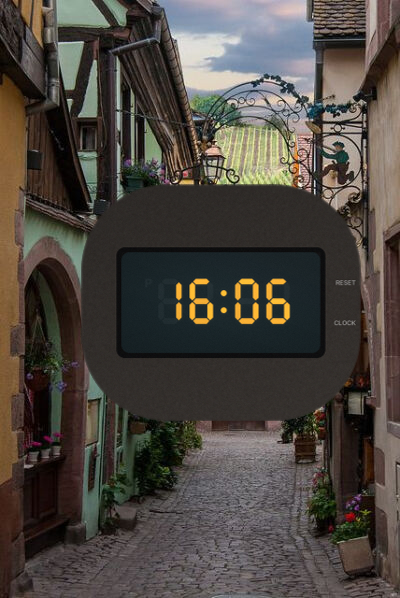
16:06
